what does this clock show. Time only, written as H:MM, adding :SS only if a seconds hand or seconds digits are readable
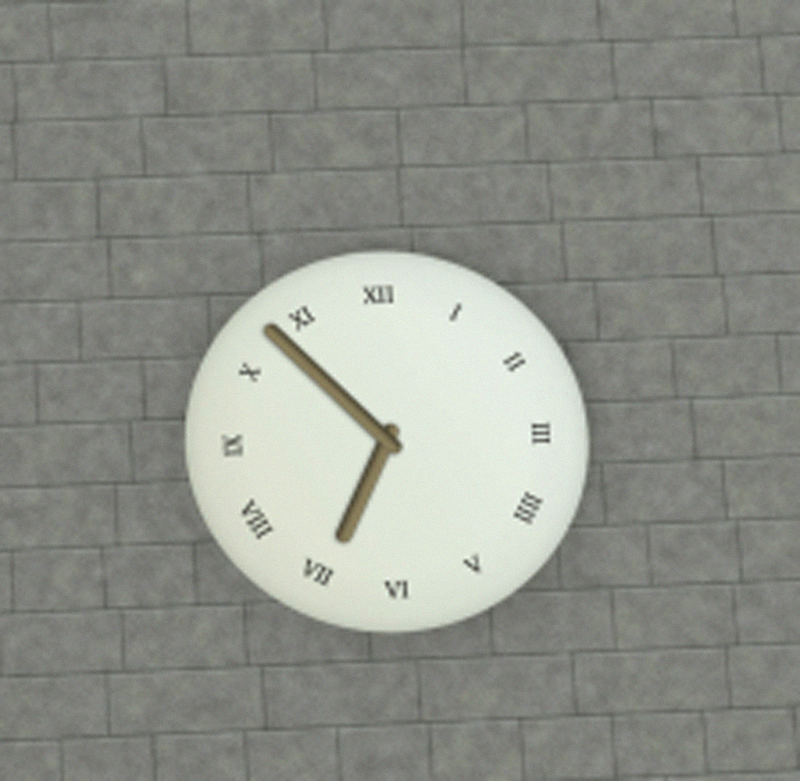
6:53
